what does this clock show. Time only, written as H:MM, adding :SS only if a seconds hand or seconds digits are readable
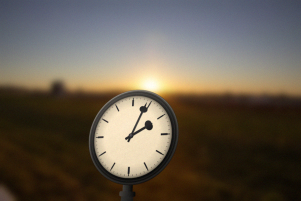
2:04
